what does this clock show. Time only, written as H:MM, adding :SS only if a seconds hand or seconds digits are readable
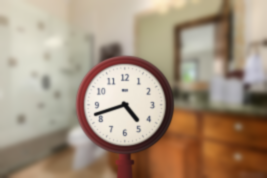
4:42
